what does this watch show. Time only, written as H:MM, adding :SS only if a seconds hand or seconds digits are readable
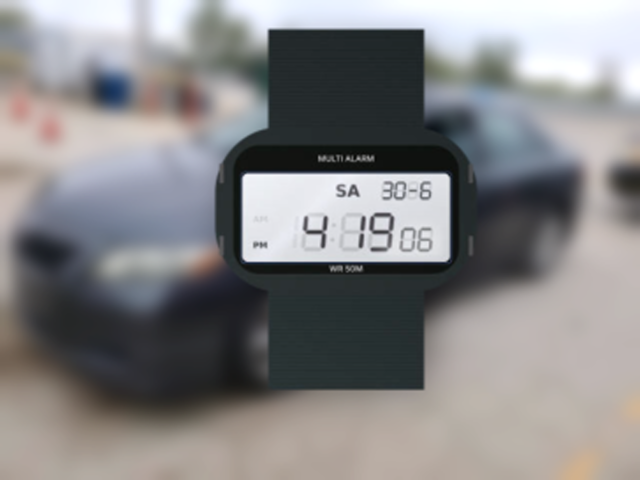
4:19:06
